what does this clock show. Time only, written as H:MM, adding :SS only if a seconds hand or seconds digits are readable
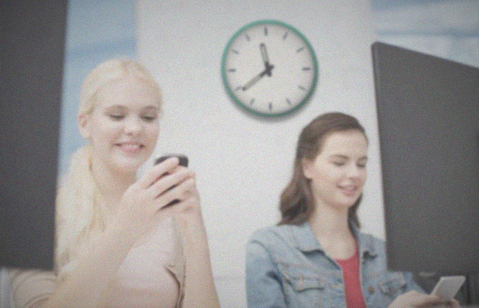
11:39
